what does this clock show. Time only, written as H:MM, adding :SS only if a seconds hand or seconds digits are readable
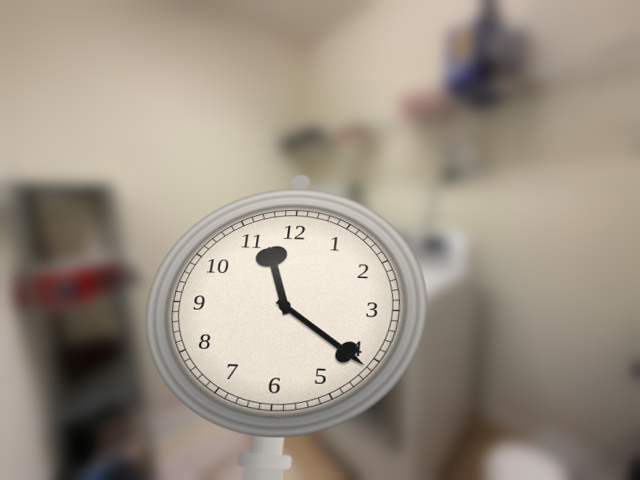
11:21
